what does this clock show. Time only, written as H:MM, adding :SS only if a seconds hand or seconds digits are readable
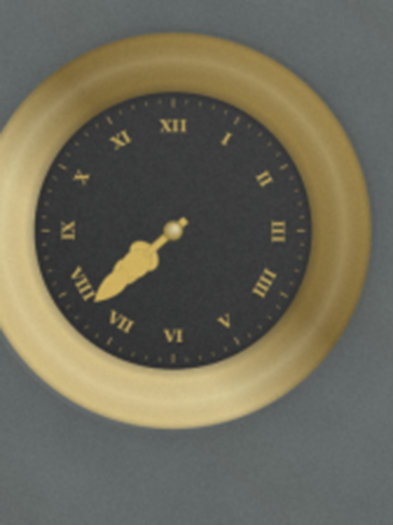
7:38
